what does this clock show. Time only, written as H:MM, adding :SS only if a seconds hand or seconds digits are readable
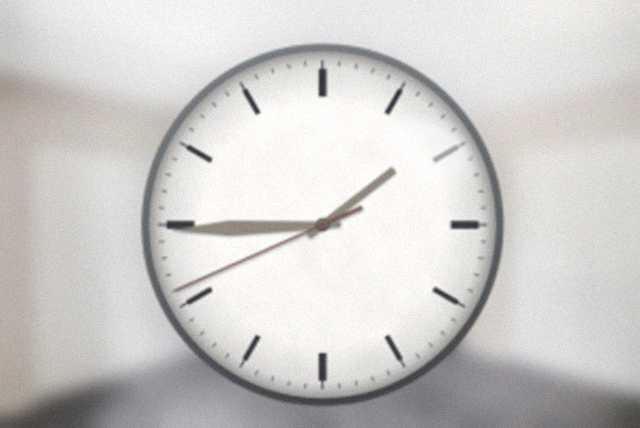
1:44:41
